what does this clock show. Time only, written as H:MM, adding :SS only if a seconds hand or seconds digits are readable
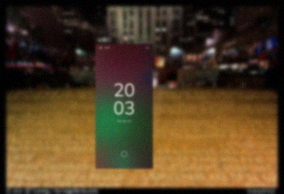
20:03
